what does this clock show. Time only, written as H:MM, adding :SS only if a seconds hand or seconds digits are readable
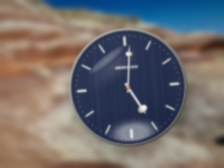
5:01
